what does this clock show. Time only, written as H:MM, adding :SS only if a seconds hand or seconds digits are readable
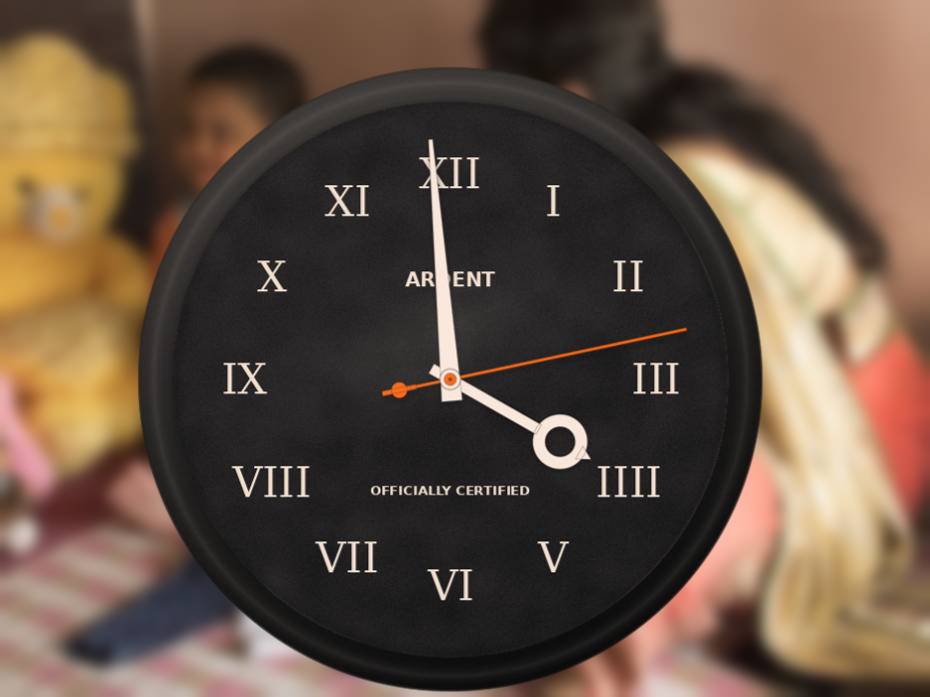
3:59:13
